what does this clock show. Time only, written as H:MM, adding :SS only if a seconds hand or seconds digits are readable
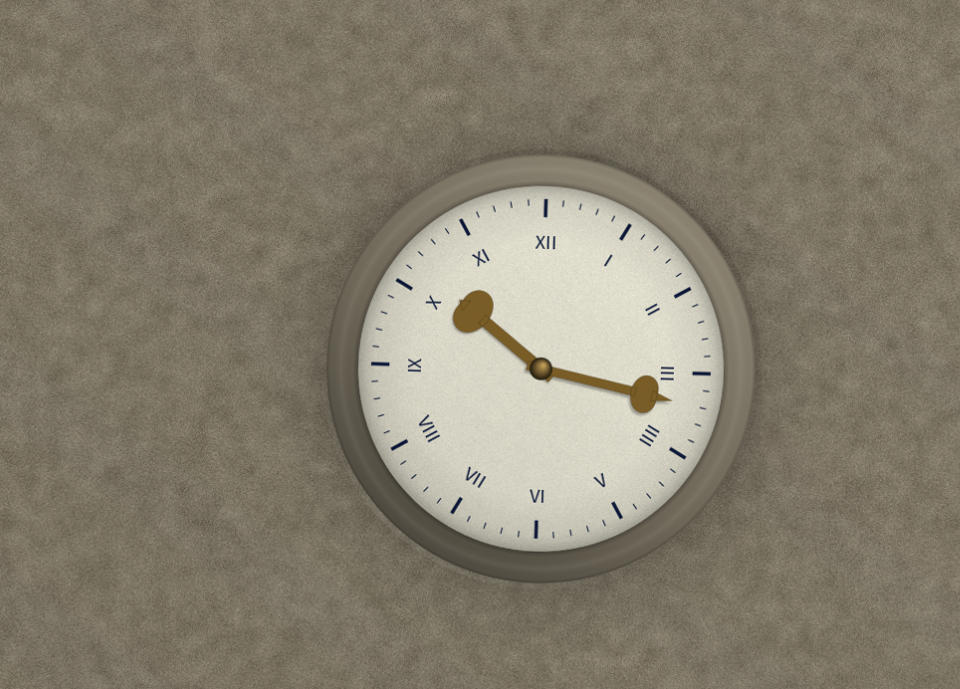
10:17
